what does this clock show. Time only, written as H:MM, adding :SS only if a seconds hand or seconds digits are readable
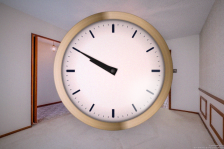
9:50
